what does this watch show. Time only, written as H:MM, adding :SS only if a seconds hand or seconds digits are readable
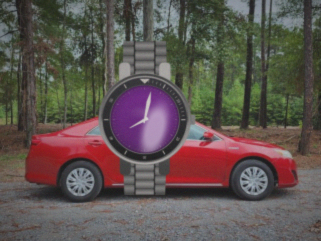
8:02
